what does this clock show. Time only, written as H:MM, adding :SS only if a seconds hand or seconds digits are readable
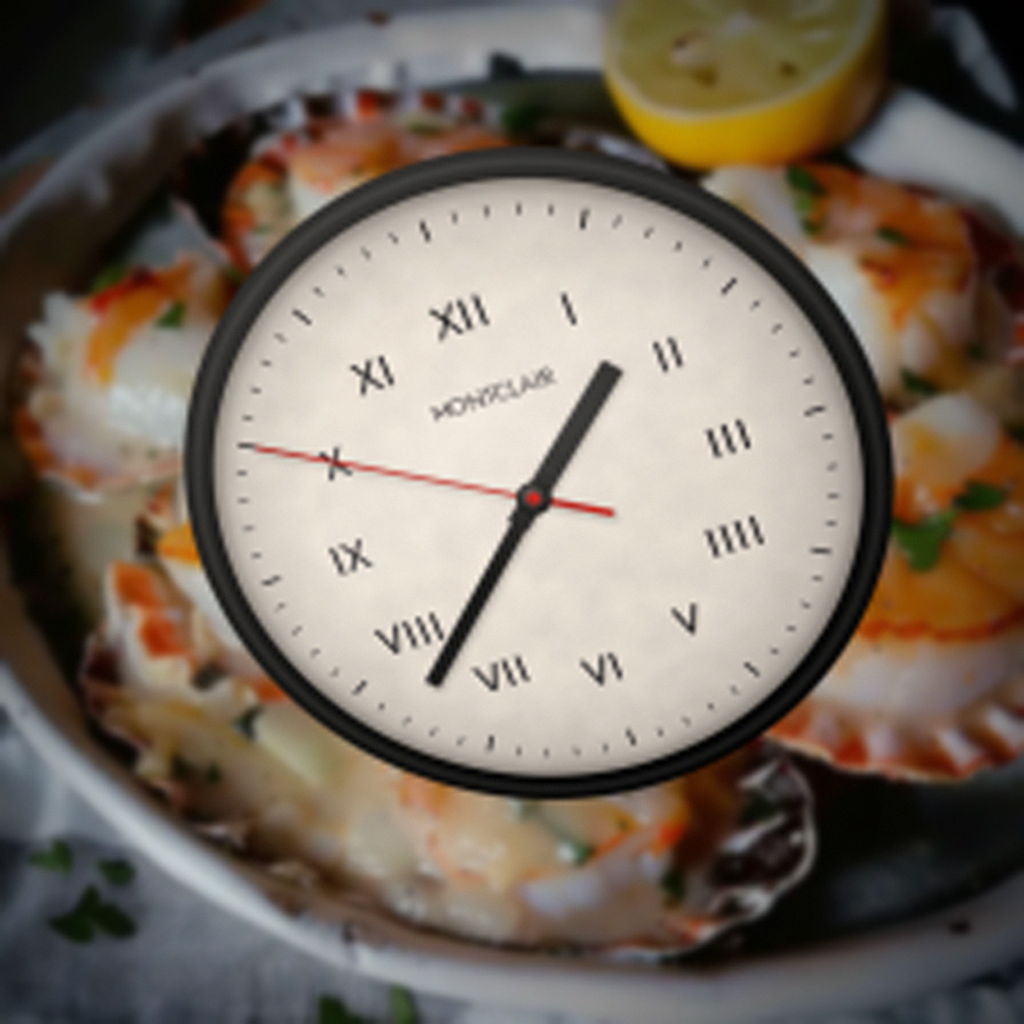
1:37:50
